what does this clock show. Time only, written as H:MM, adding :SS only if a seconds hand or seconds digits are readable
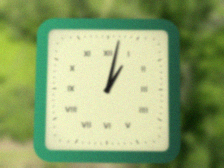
1:02
